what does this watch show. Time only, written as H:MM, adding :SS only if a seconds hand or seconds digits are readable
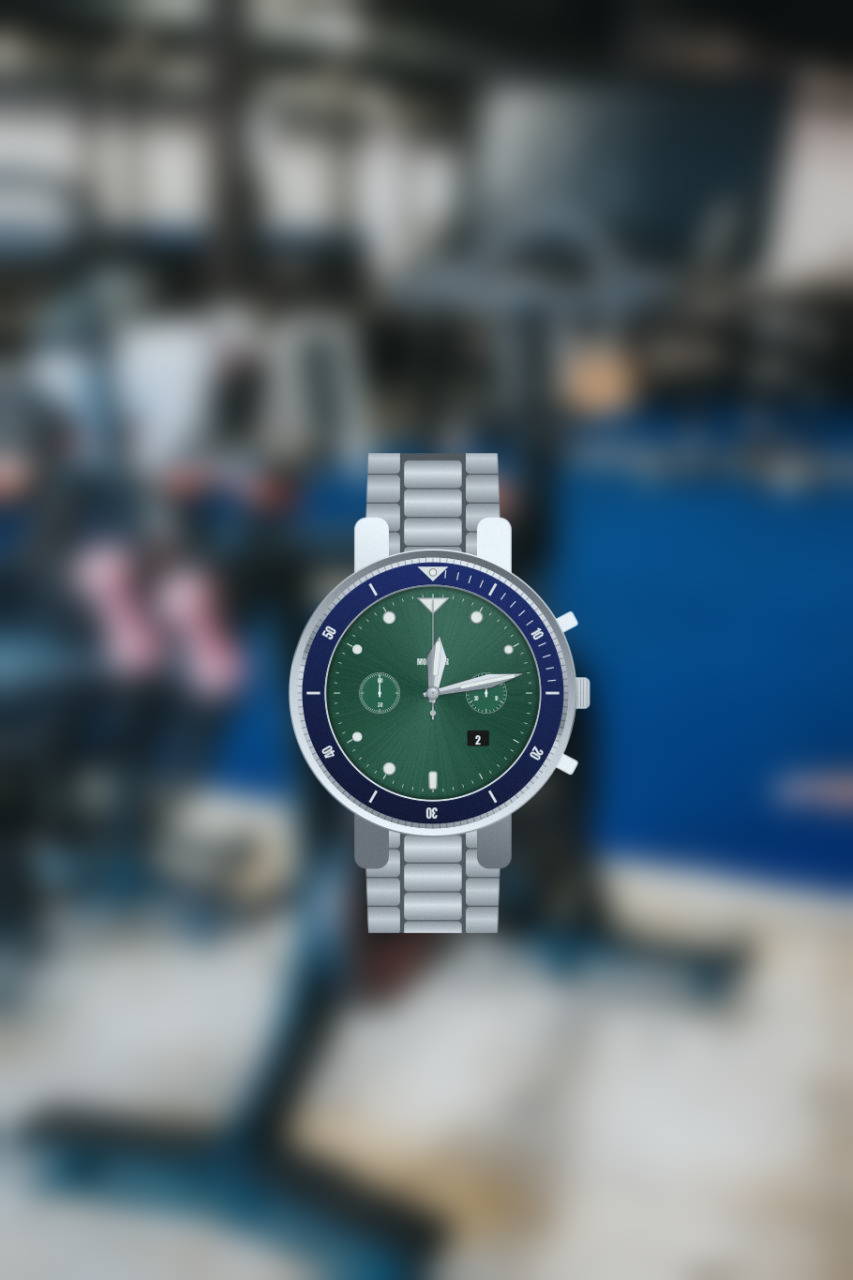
12:13
